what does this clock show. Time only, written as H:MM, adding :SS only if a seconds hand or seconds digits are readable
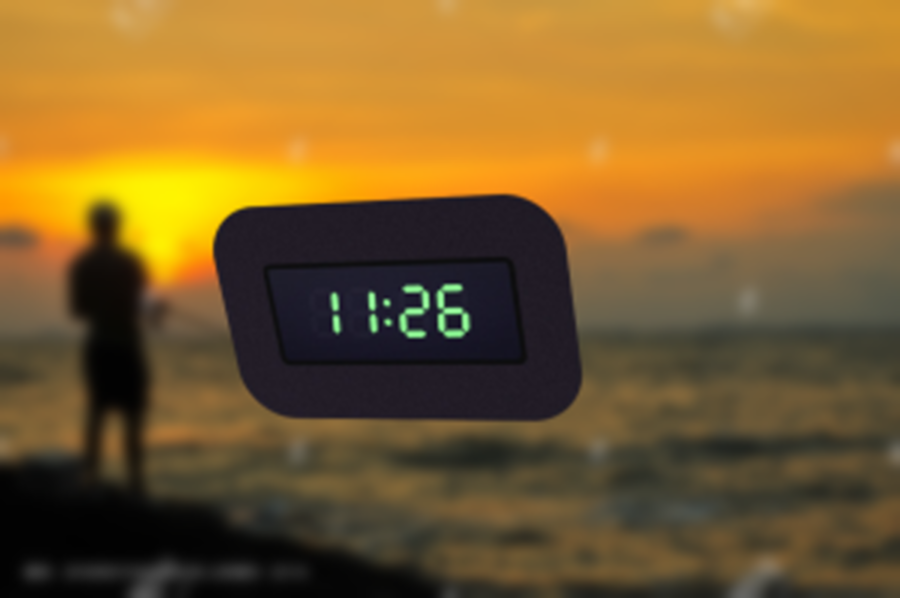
11:26
